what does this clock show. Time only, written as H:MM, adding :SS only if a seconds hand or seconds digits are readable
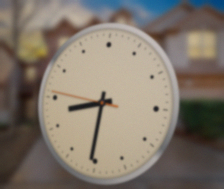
8:30:46
